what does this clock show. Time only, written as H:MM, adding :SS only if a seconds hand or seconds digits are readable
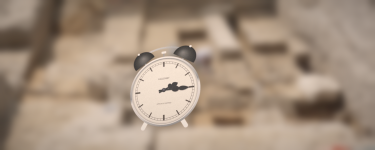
2:15
